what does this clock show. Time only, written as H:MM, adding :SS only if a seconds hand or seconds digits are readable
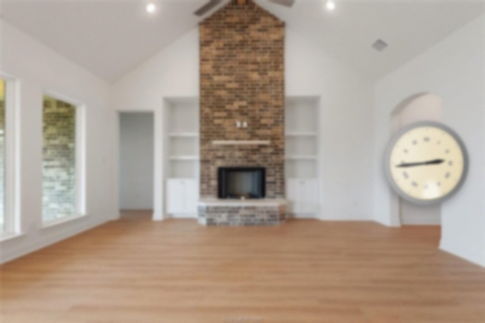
2:44
